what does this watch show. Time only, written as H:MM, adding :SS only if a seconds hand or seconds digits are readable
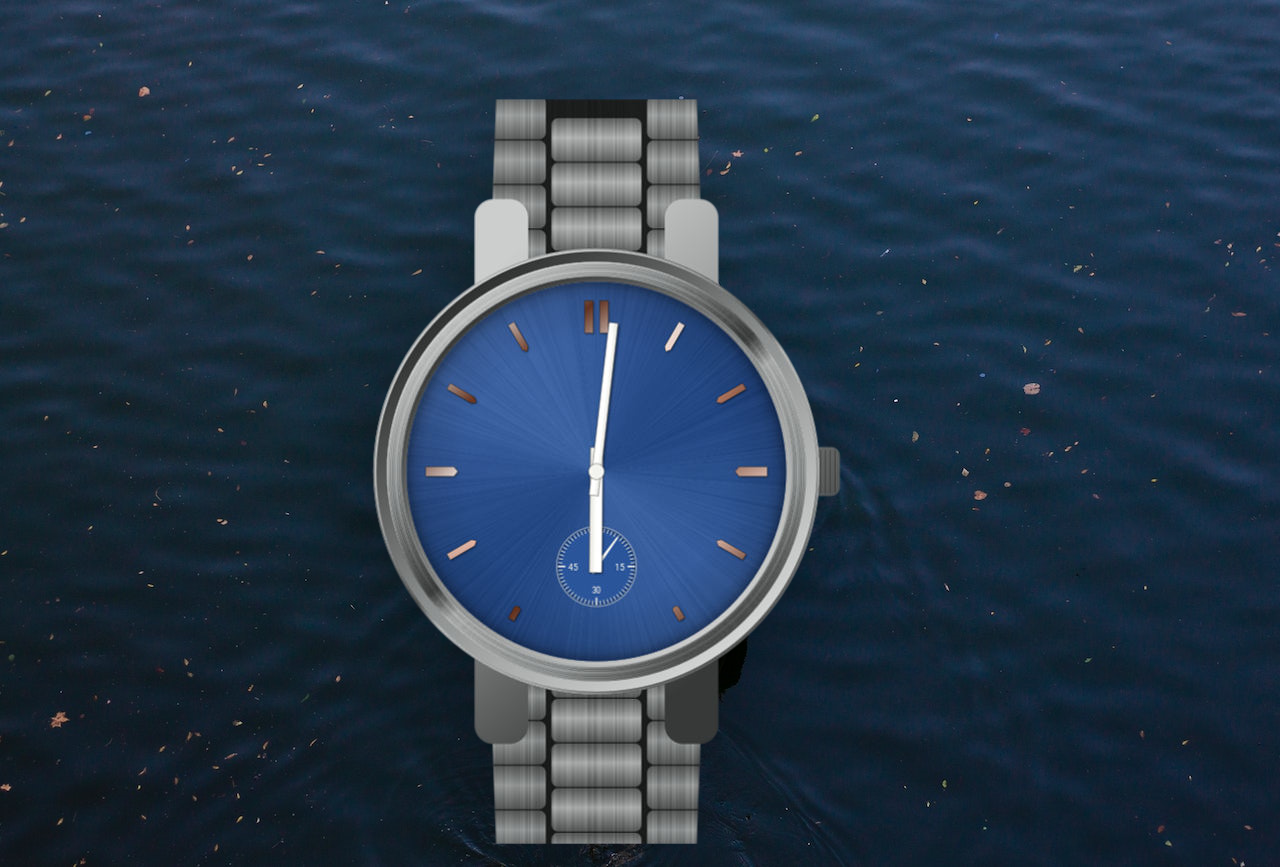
6:01:06
